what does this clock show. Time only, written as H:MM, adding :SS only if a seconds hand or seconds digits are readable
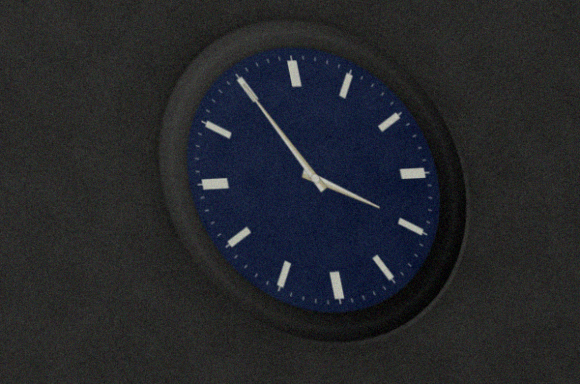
3:55
